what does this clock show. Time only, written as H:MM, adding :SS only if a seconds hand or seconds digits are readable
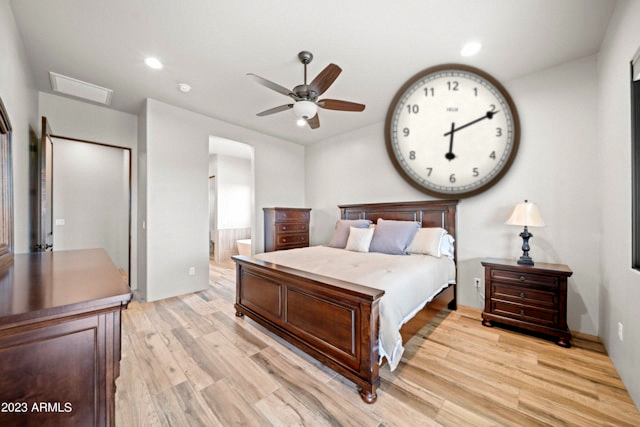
6:11
